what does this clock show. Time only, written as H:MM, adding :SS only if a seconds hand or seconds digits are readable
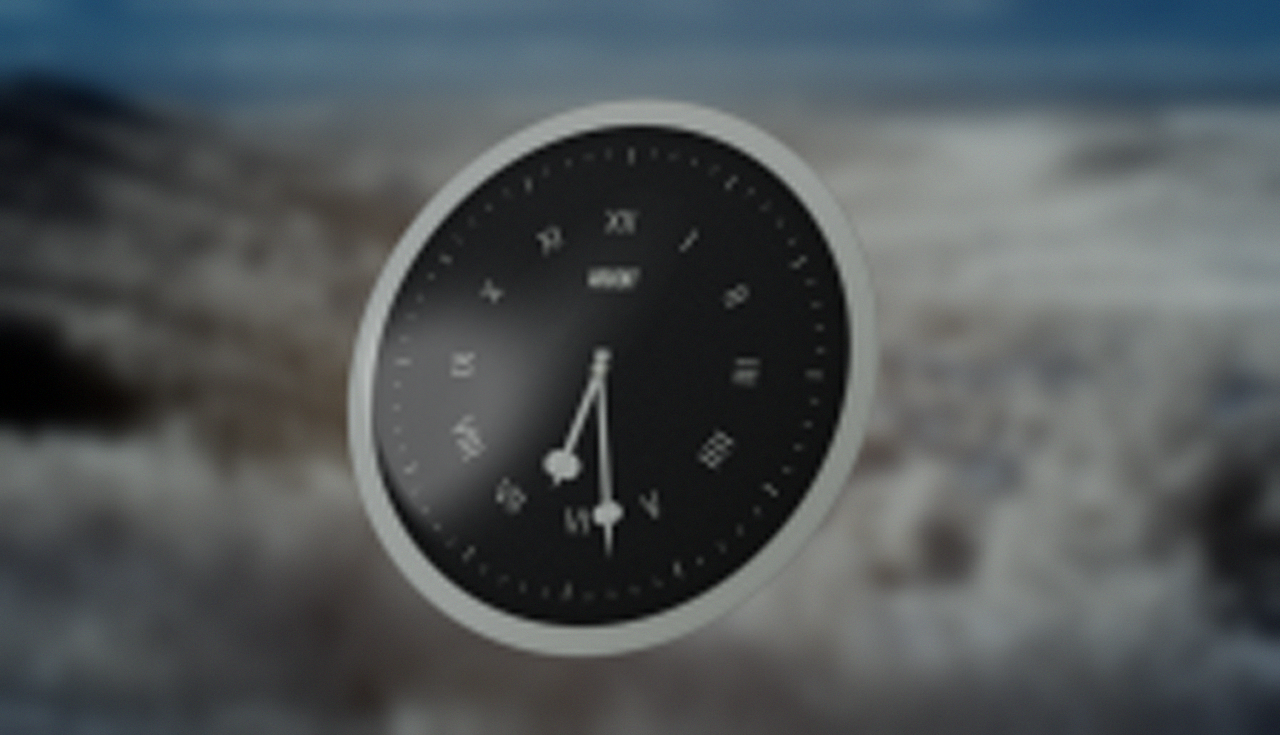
6:28
